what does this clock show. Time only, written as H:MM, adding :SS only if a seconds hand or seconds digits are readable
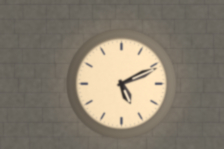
5:11
